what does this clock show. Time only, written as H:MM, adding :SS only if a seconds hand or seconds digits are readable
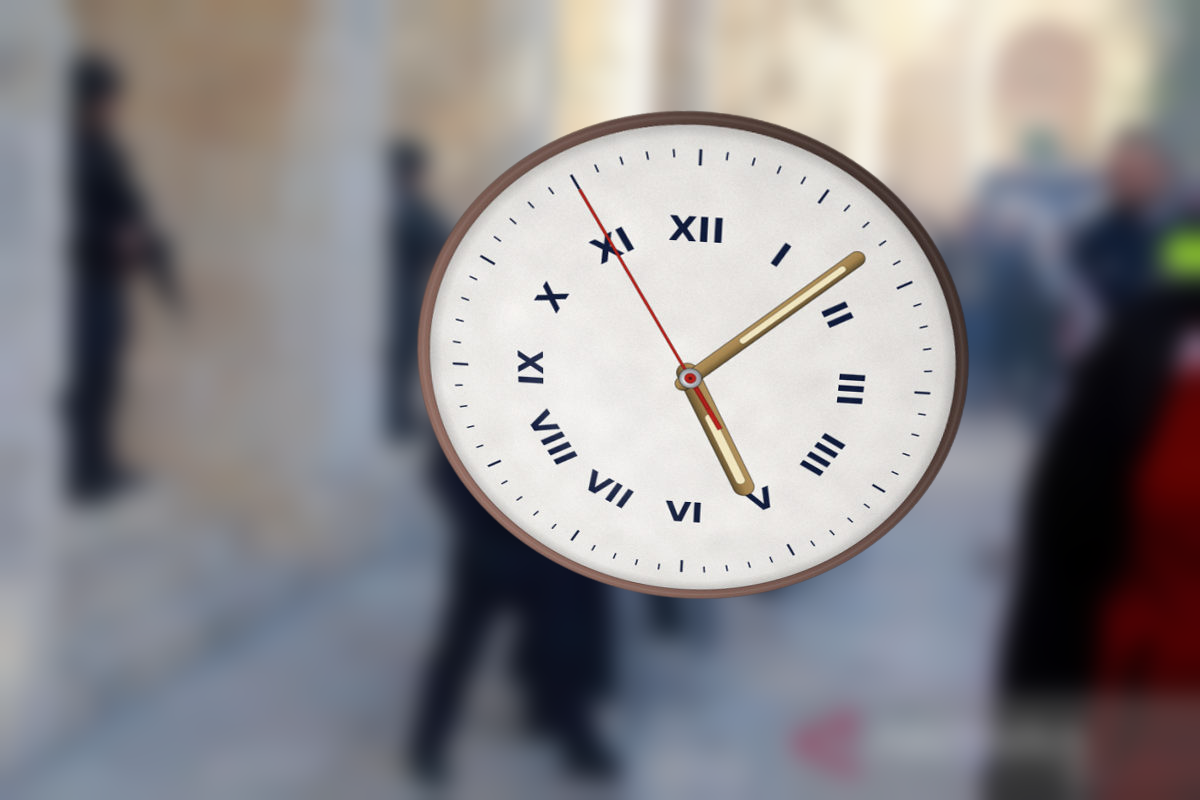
5:07:55
